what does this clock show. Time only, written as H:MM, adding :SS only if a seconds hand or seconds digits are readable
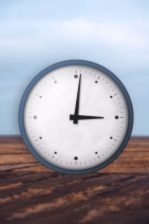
3:01
